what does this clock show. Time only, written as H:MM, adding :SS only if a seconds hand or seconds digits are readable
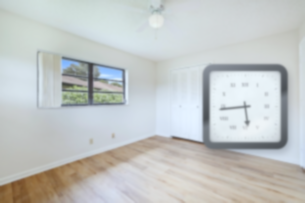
5:44
